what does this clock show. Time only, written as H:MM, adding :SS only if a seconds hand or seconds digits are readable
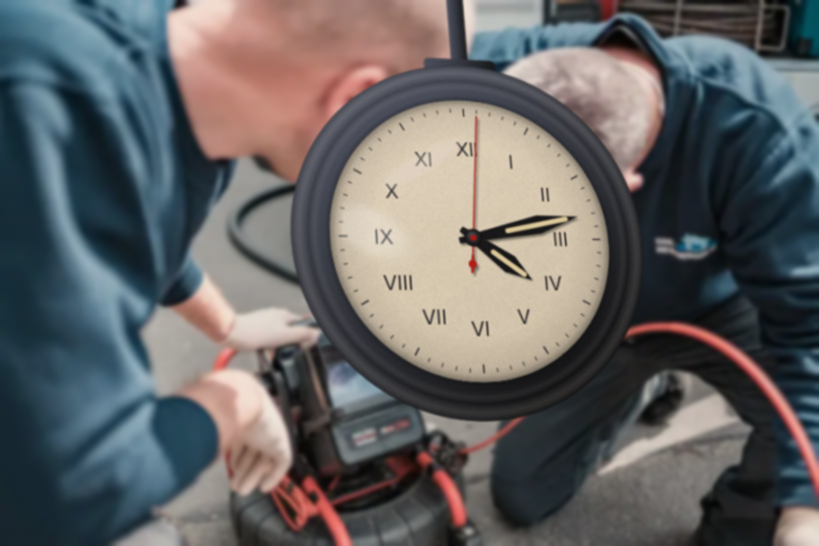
4:13:01
